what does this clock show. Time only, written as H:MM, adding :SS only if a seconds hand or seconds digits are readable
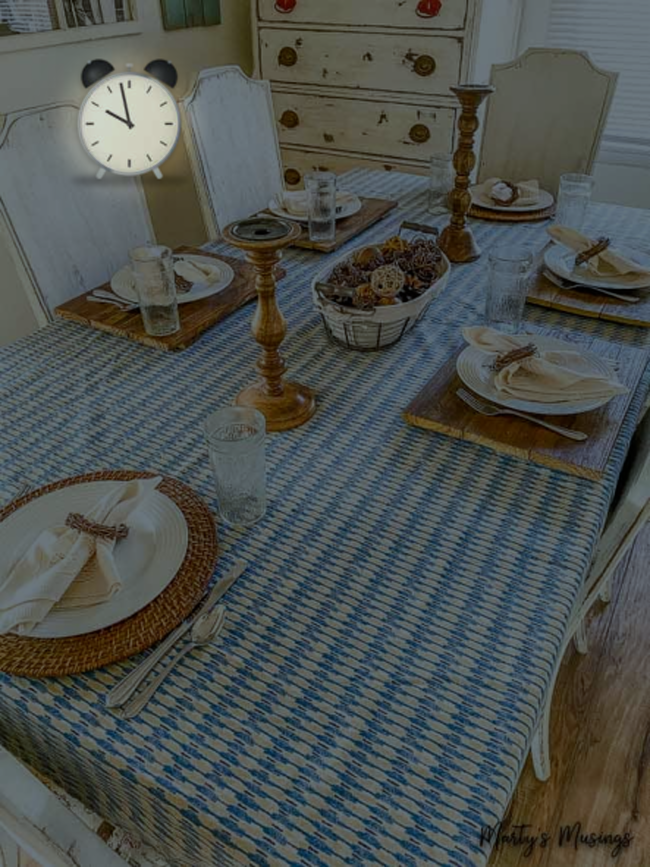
9:58
